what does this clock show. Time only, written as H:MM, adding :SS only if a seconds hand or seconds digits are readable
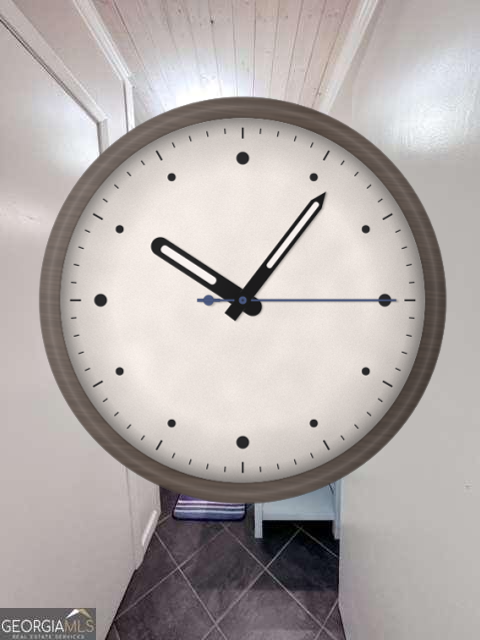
10:06:15
